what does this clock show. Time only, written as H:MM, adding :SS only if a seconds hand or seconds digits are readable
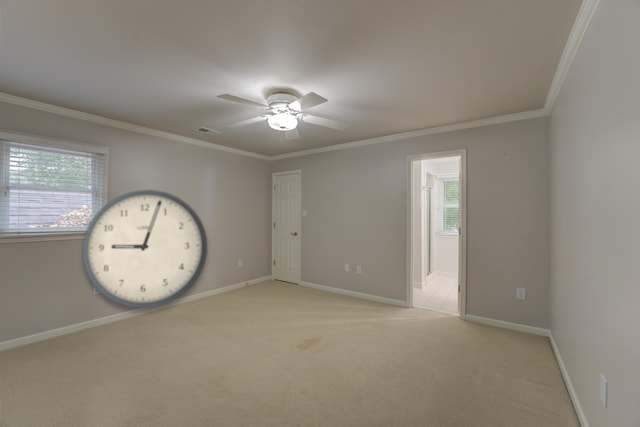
9:03
